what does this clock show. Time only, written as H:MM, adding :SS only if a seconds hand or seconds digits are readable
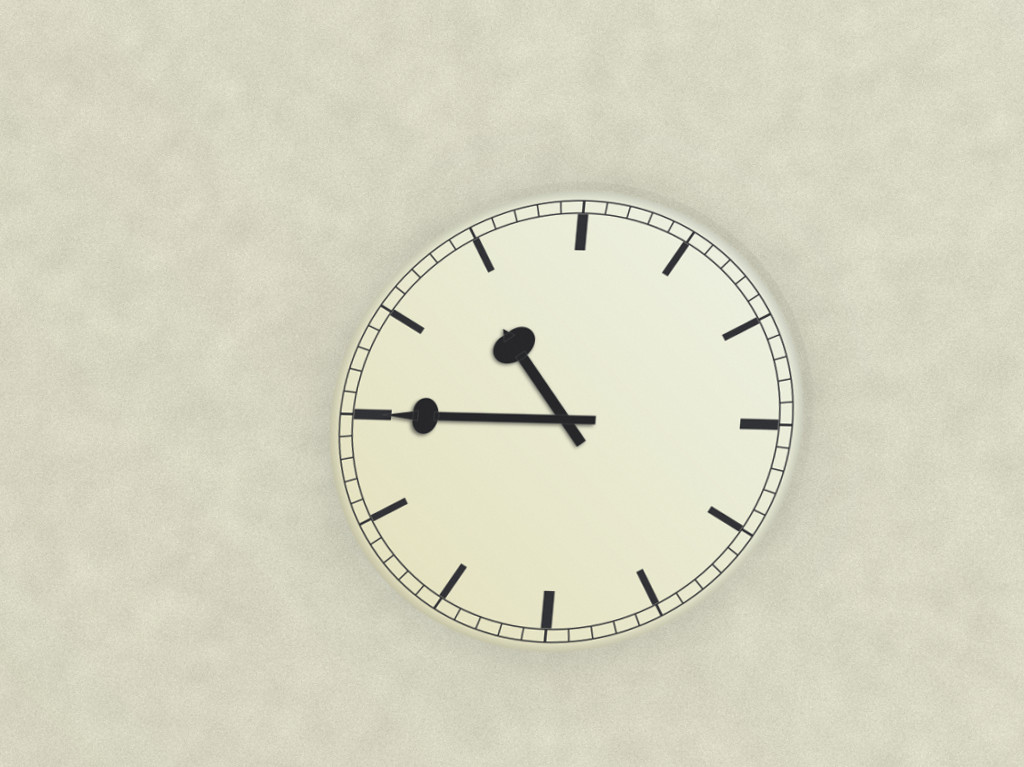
10:45
